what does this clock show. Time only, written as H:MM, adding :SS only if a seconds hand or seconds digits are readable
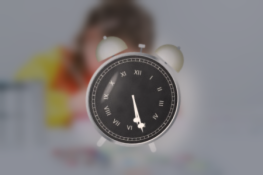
5:26
